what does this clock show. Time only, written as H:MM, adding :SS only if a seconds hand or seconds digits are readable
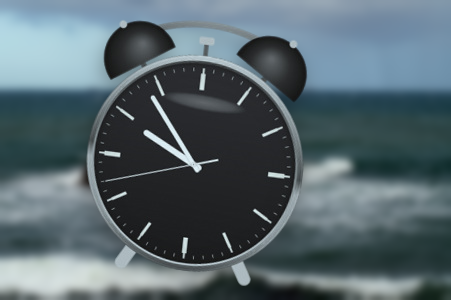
9:53:42
